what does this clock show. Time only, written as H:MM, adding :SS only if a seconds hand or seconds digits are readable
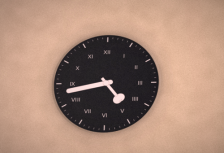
4:43
